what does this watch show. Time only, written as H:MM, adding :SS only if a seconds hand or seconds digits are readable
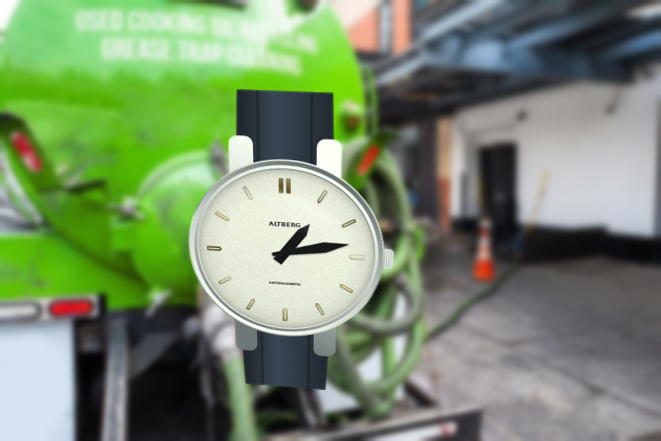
1:13
